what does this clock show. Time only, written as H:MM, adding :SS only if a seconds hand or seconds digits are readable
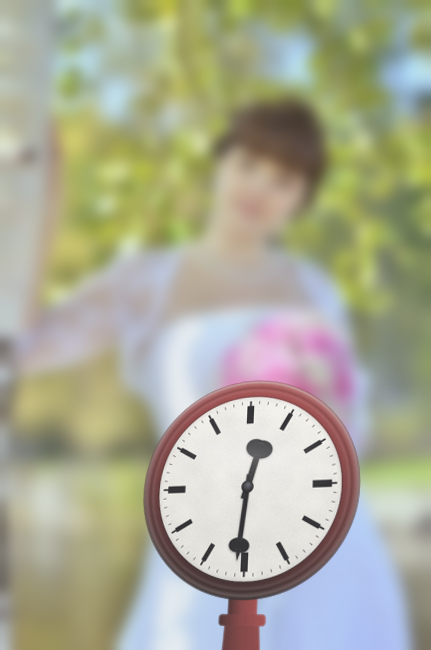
12:31
